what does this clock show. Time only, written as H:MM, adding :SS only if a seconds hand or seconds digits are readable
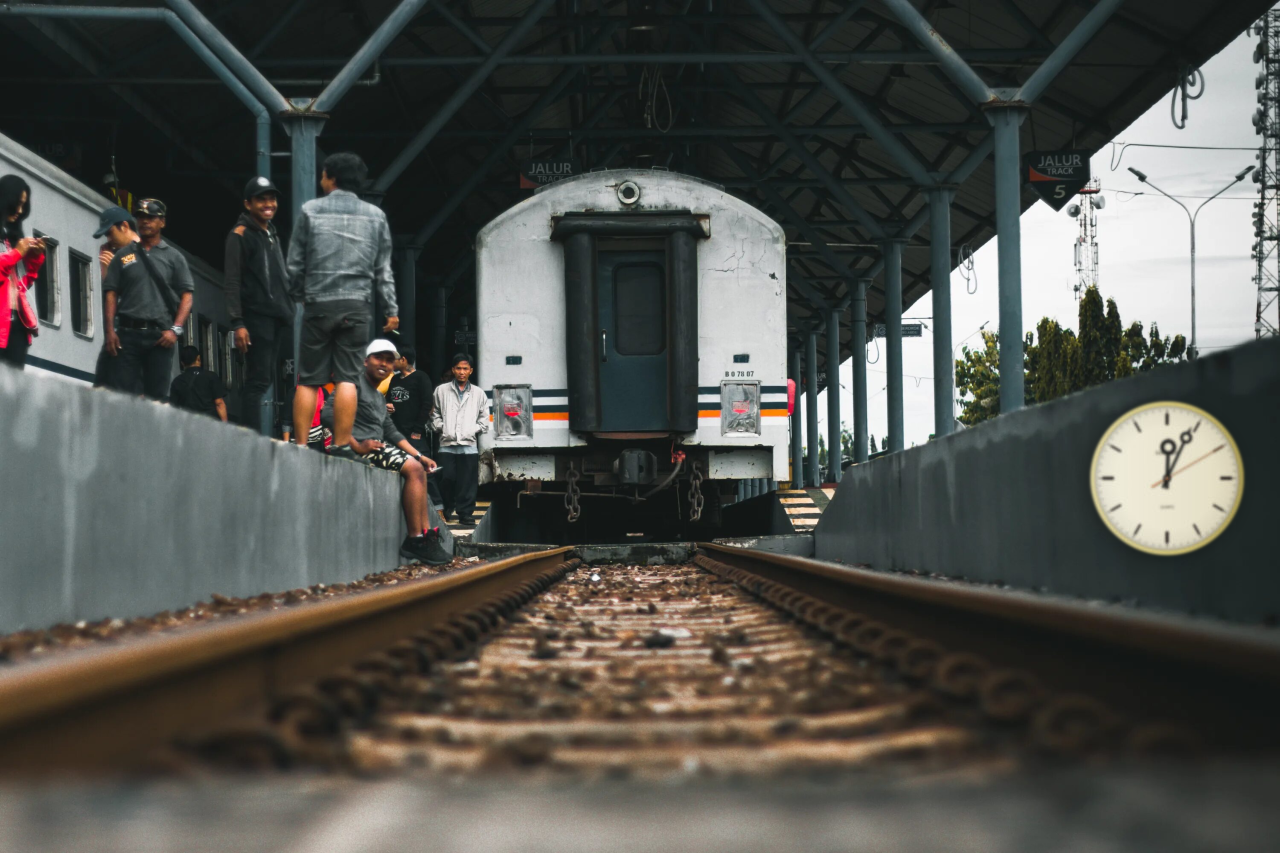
12:04:10
